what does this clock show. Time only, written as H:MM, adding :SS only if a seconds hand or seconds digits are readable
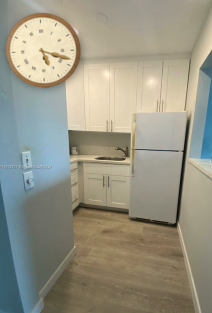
5:18
